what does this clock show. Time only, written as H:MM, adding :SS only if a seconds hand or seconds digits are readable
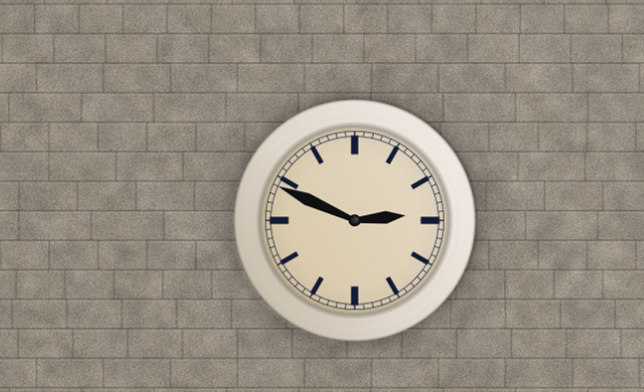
2:49
